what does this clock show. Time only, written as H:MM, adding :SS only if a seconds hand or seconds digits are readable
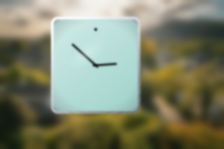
2:52
